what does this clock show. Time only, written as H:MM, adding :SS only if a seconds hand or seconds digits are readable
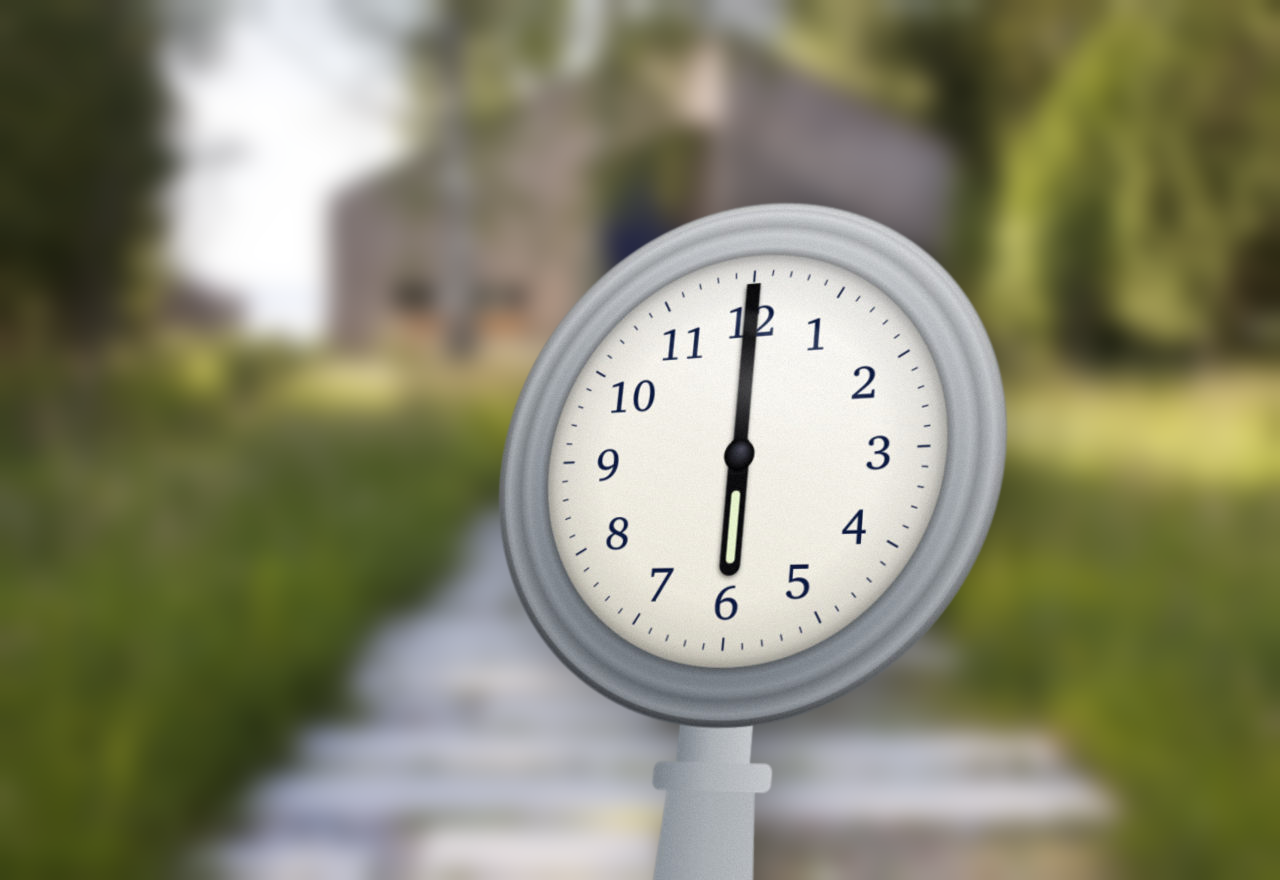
6:00
